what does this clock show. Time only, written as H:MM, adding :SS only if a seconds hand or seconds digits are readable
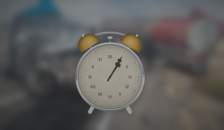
1:05
